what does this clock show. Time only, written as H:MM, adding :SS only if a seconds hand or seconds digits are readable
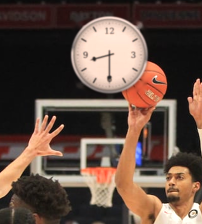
8:30
